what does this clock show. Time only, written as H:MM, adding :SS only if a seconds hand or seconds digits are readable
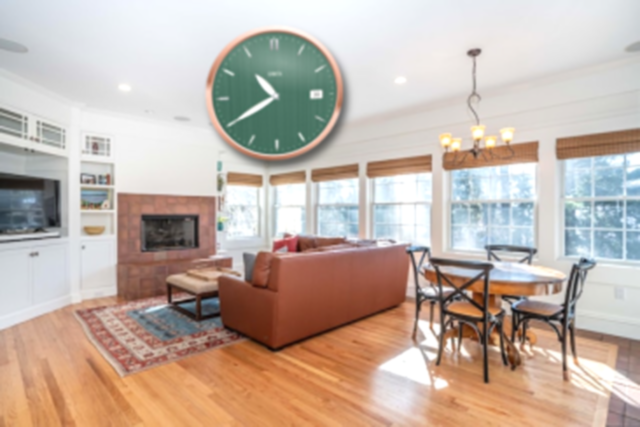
10:40
